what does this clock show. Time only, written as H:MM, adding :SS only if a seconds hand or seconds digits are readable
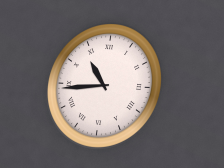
10:44
